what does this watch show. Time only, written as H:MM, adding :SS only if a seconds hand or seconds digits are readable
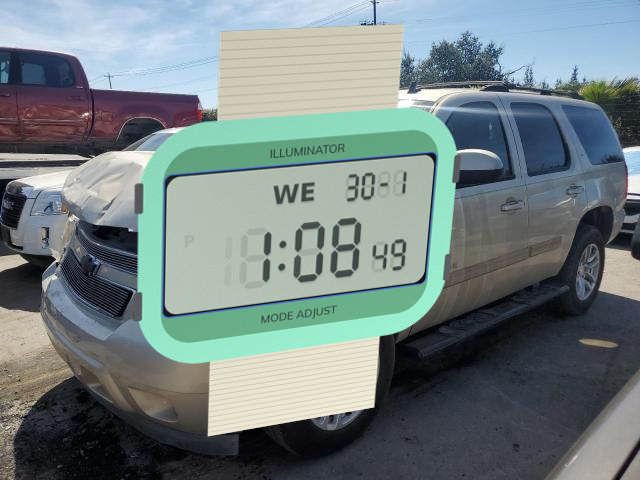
1:08:49
